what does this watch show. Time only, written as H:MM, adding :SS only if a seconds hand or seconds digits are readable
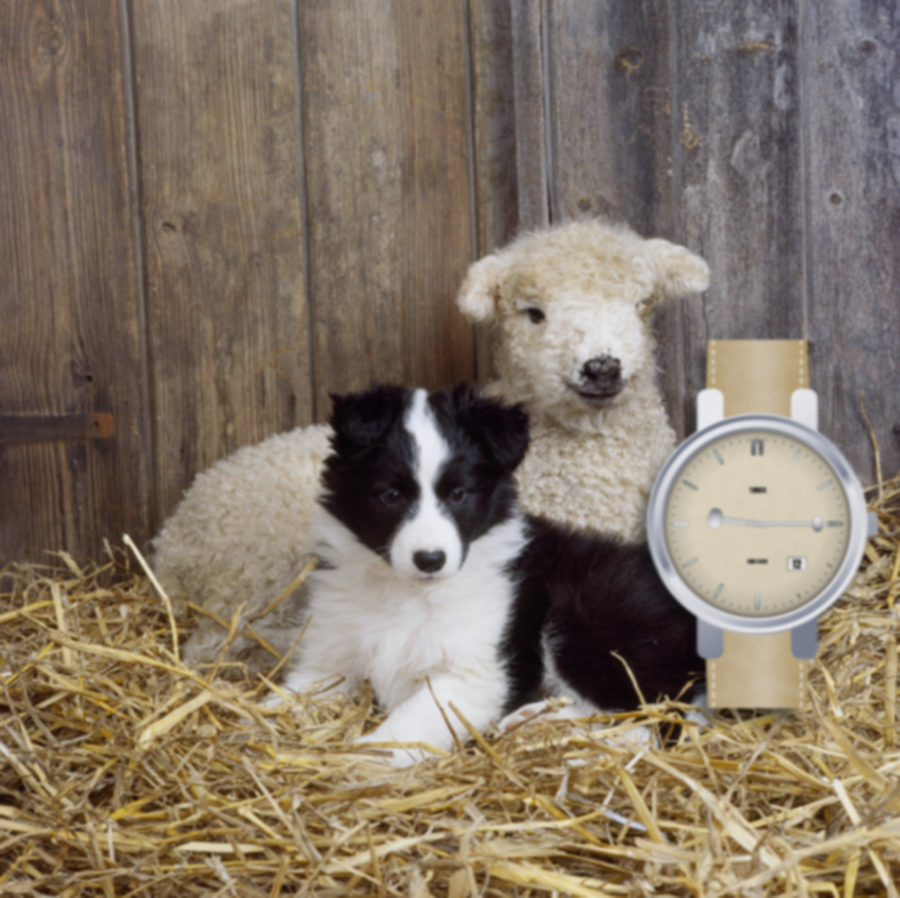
9:15
